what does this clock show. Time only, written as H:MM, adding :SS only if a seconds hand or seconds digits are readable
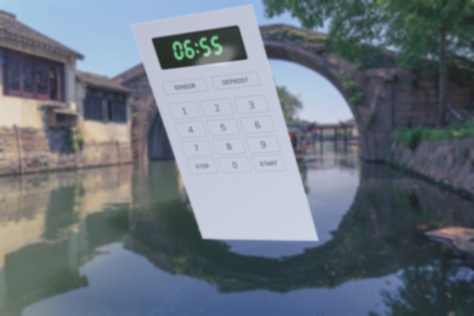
6:55
